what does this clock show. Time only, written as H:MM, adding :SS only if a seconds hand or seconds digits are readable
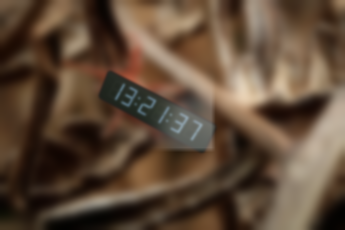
13:21:37
